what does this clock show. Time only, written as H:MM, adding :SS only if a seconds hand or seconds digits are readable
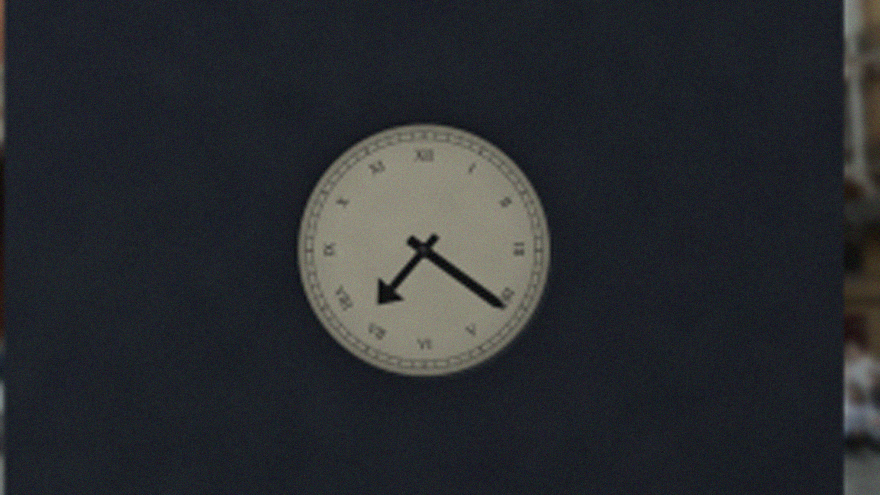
7:21
